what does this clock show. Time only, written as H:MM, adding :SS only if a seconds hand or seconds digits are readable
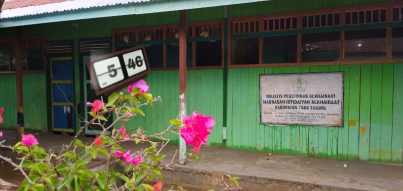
5:46
